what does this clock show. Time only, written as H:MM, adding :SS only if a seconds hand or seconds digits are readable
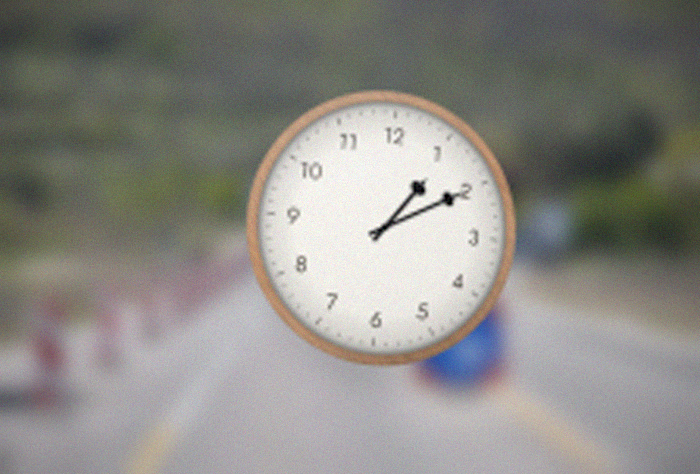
1:10
